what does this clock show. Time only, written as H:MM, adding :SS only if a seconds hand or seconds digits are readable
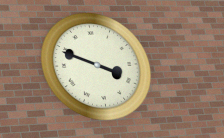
3:49
